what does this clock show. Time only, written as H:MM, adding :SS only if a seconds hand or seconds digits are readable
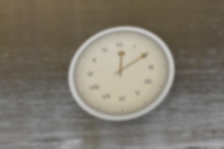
12:10
